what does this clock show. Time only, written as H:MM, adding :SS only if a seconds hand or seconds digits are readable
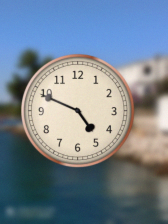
4:49
